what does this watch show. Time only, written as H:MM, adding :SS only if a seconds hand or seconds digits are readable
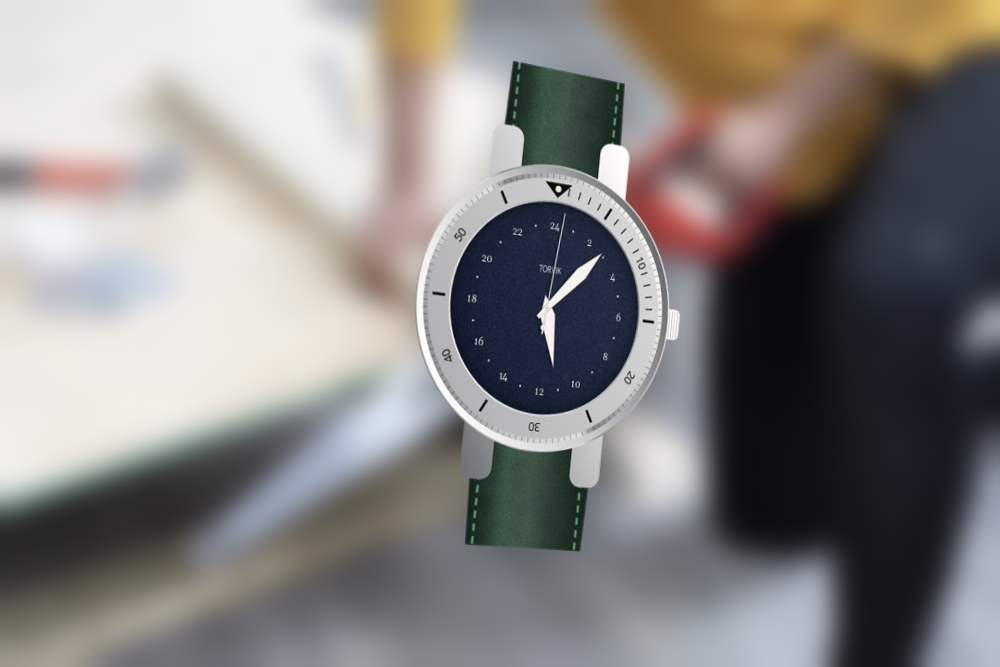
11:07:01
